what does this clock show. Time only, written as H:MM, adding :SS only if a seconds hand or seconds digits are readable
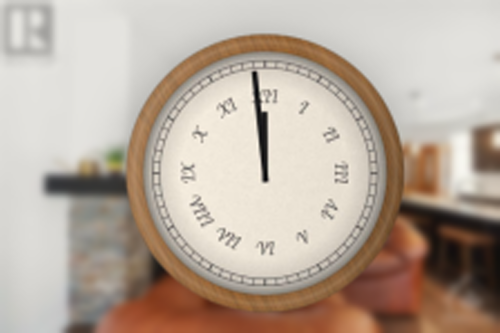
11:59
